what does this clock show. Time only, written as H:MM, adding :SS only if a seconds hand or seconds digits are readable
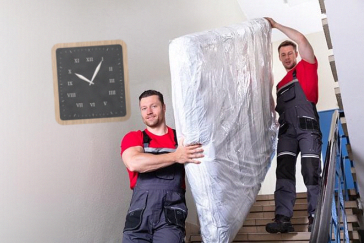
10:05
